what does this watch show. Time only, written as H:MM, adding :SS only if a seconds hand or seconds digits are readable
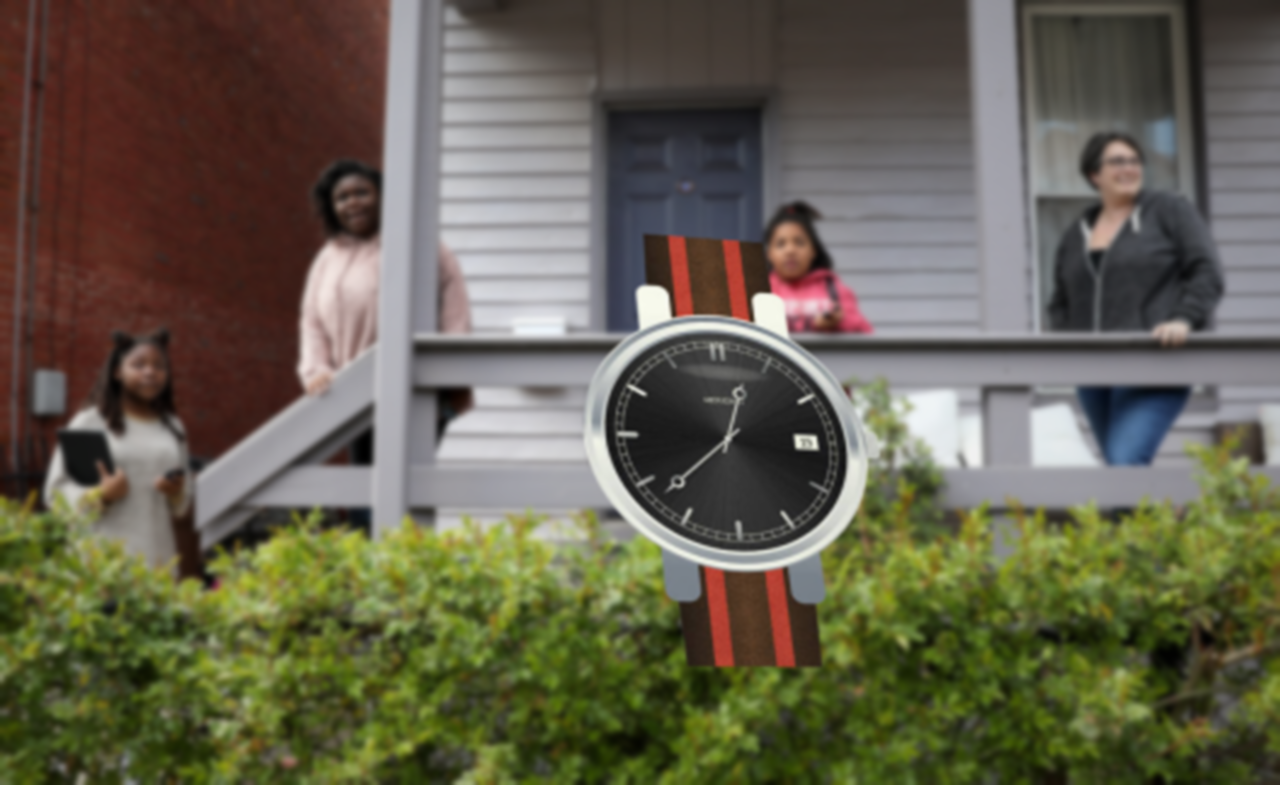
12:38
